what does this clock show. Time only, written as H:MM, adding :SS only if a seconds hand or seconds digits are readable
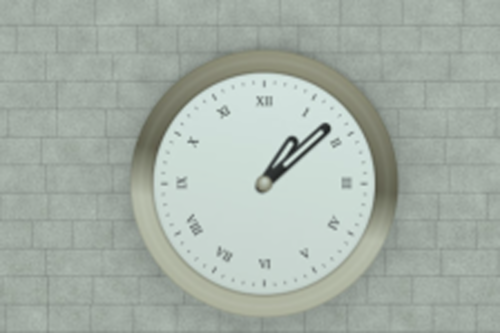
1:08
